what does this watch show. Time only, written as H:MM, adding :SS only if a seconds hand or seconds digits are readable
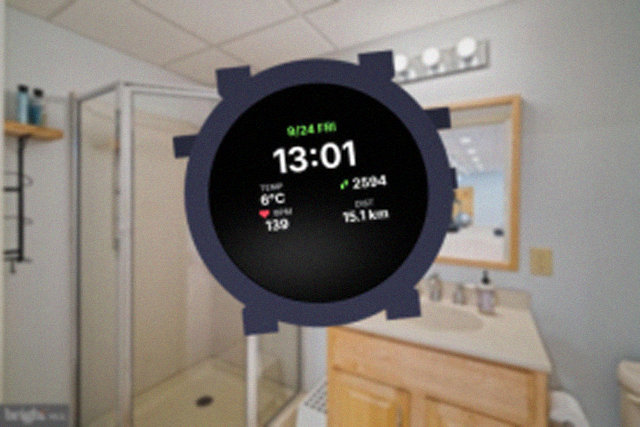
13:01
